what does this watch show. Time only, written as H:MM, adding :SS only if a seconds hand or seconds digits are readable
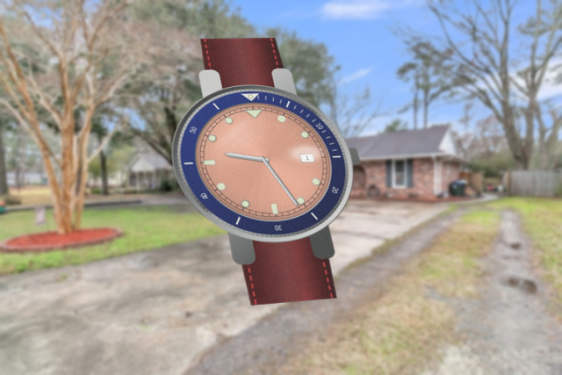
9:26
